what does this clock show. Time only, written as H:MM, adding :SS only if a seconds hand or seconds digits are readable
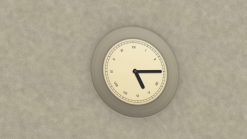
5:15
